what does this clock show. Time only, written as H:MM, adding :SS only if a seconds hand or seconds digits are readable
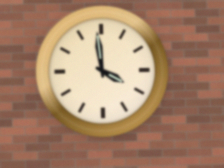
3:59
